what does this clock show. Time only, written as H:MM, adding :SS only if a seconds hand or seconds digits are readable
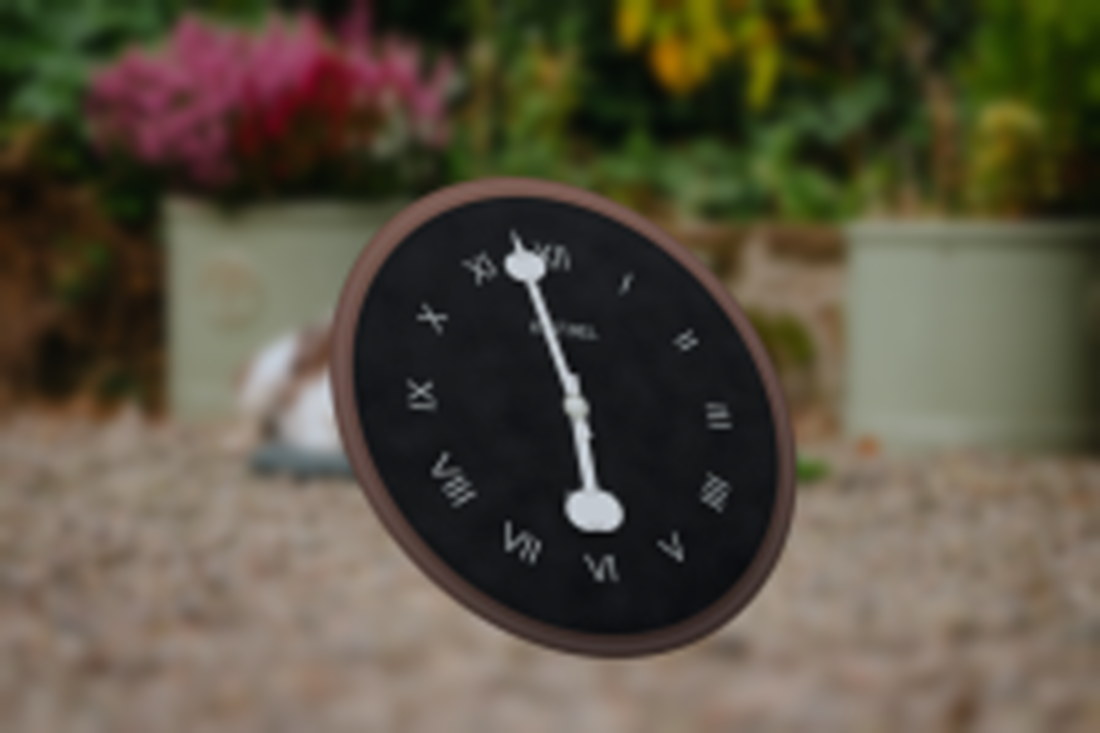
5:58
